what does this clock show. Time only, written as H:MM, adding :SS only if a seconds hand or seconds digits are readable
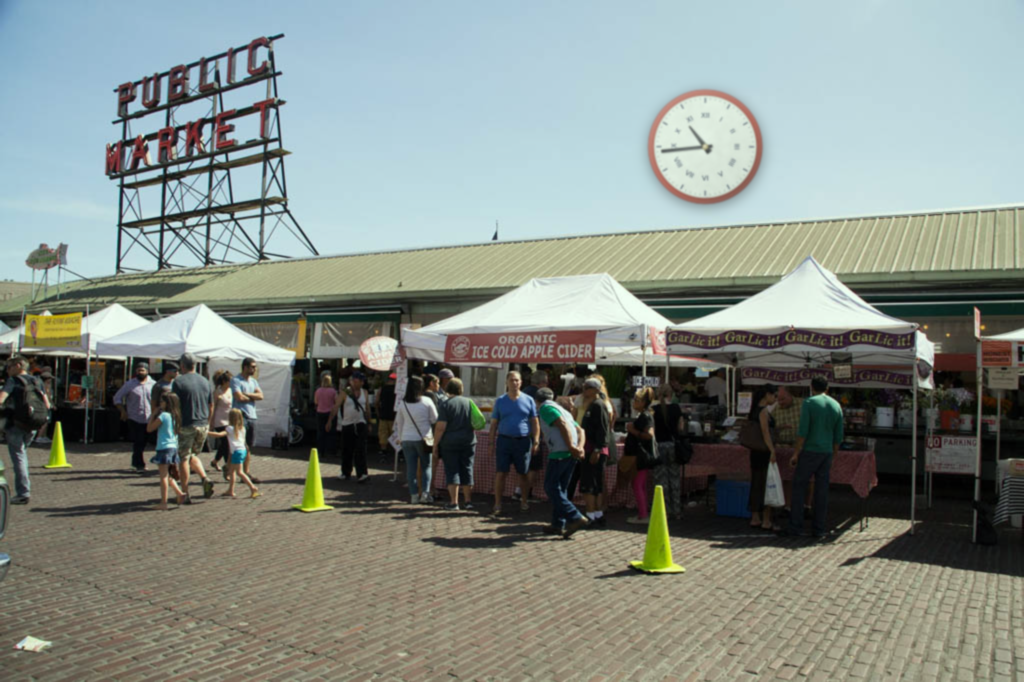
10:44
